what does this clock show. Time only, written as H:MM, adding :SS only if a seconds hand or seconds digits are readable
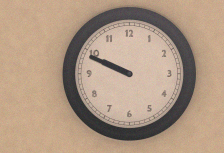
9:49
